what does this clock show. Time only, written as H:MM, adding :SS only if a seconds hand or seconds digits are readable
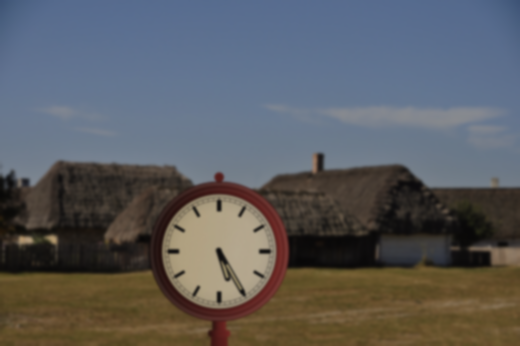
5:25
